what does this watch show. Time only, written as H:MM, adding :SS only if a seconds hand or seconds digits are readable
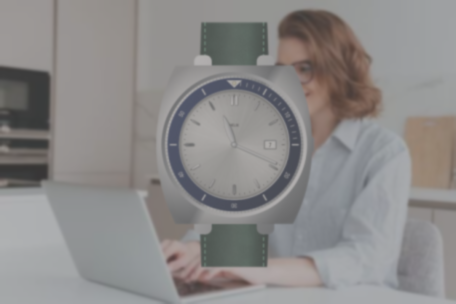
11:19
